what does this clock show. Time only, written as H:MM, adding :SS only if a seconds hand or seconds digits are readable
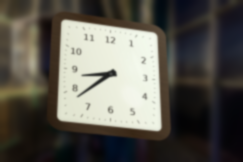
8:38
